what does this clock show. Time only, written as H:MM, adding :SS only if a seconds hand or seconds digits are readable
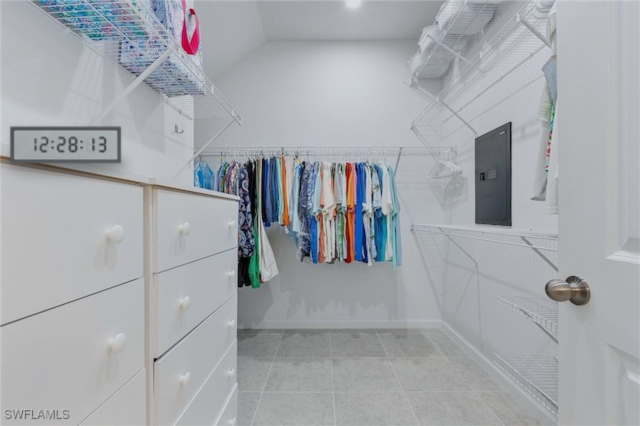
12:28:13
